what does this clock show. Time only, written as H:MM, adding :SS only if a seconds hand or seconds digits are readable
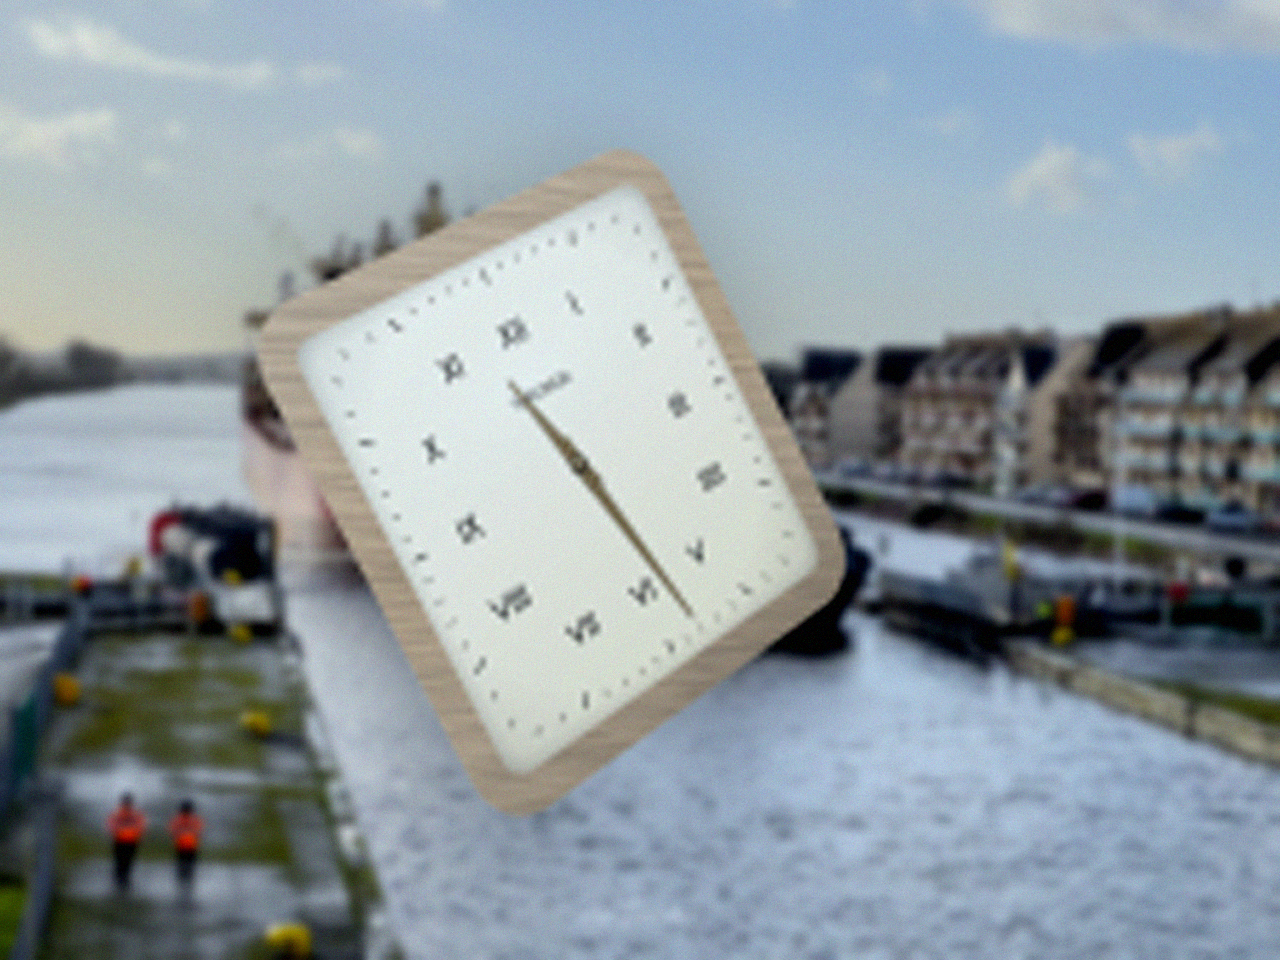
11:28
